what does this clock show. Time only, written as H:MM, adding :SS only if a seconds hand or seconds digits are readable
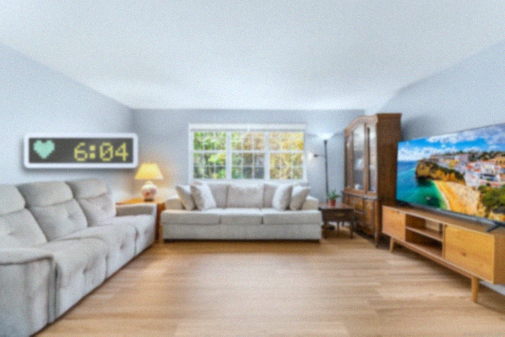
6:04
